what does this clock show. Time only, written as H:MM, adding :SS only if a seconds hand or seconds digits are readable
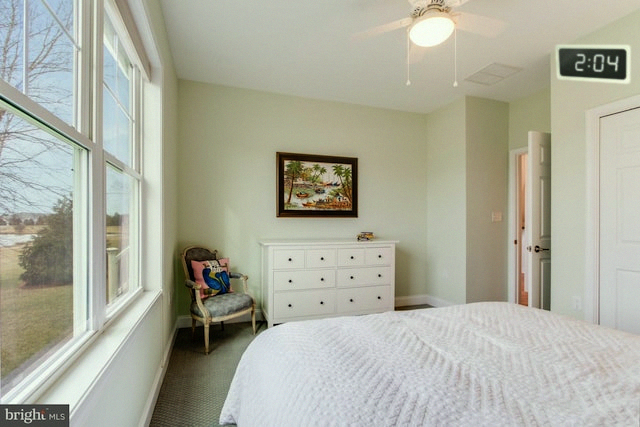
2:04
